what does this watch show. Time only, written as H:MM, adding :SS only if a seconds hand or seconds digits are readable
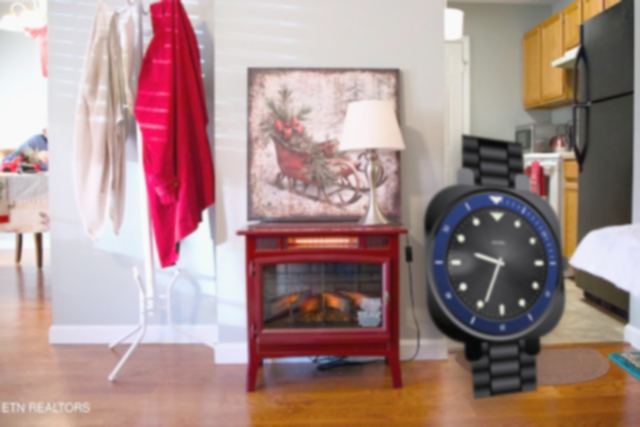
9:34
